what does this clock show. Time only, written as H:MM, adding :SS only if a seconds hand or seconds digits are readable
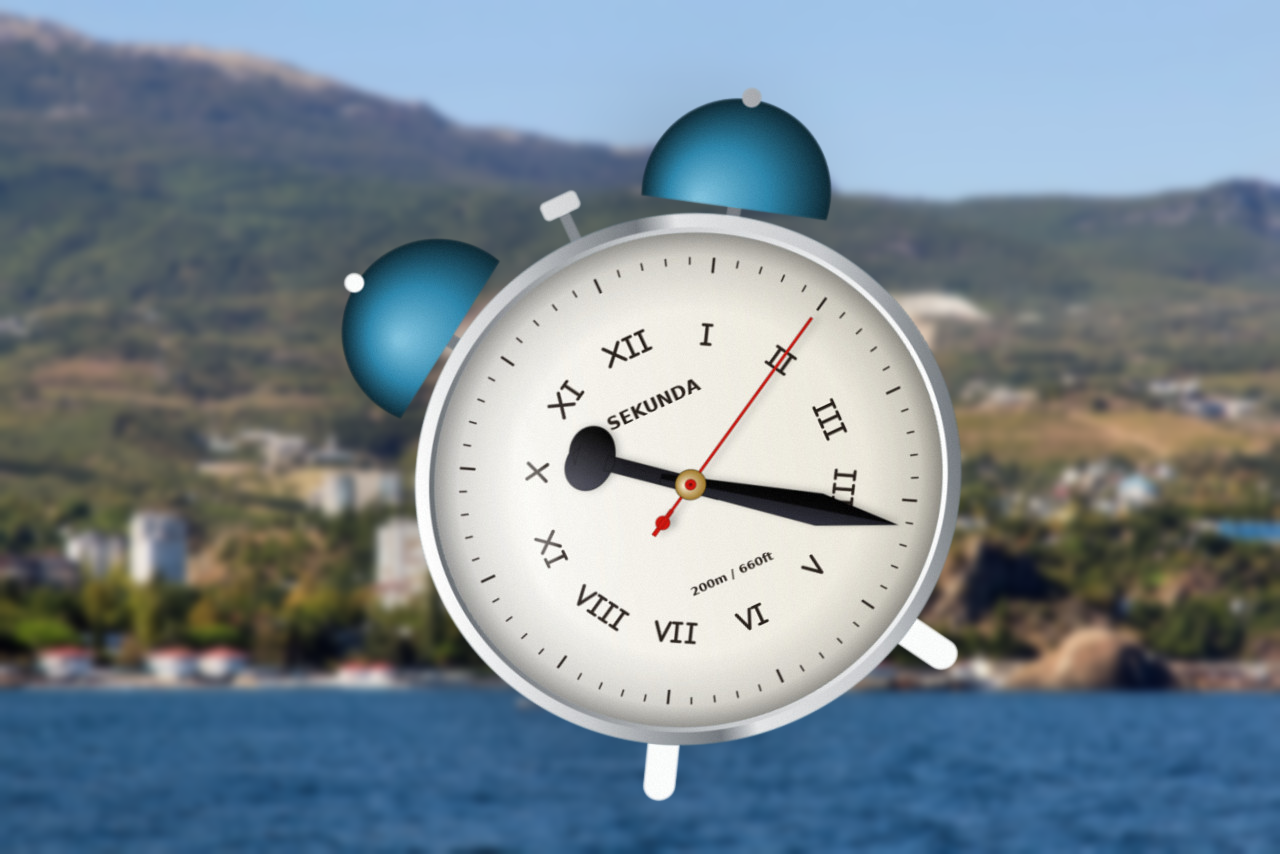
10:21:10
